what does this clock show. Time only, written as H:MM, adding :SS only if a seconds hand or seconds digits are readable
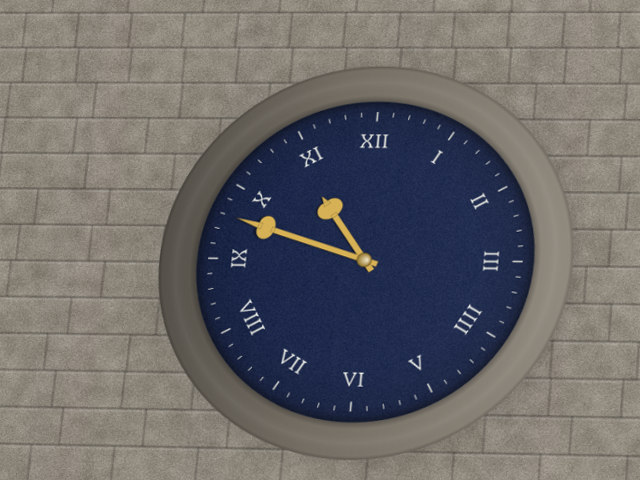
10:48
